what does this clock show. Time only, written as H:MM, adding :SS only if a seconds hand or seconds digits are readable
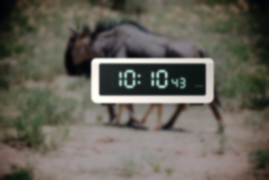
10:10
